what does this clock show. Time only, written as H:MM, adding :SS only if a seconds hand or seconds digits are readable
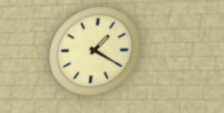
1:20
